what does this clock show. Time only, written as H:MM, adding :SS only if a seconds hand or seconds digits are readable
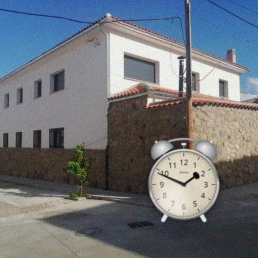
1:49
